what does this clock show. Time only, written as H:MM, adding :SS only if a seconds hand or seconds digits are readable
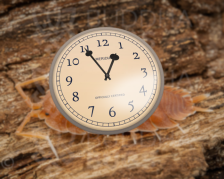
12:55
